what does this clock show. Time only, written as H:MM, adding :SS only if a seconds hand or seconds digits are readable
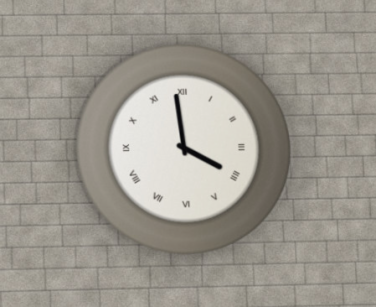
3:59
